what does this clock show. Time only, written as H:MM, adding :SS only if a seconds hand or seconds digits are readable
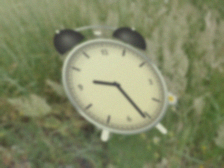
9:26
